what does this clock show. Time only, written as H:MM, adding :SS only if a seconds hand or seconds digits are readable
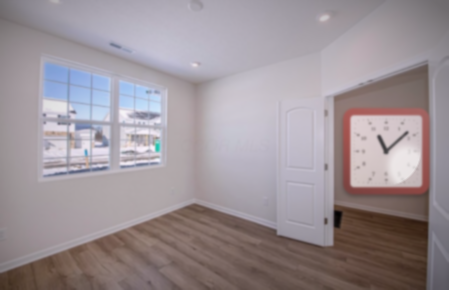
11:08
